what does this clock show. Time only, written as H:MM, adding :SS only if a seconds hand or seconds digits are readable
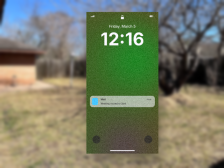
12:16
